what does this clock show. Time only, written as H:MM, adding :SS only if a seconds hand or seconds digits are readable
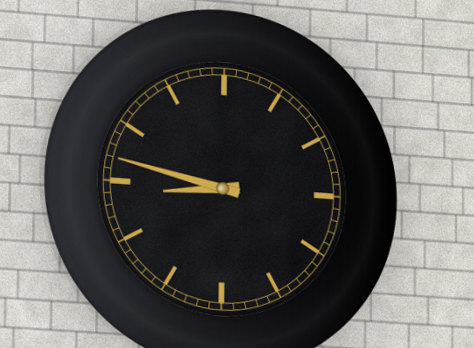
8:47
